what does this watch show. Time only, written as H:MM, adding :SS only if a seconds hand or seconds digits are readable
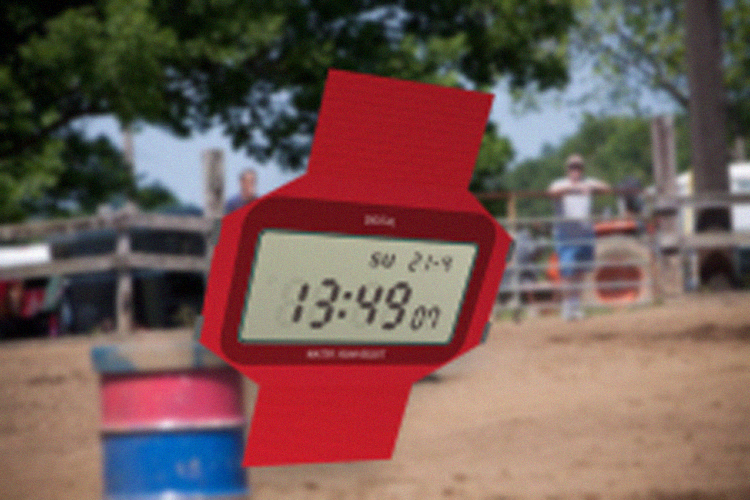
13:49:07
